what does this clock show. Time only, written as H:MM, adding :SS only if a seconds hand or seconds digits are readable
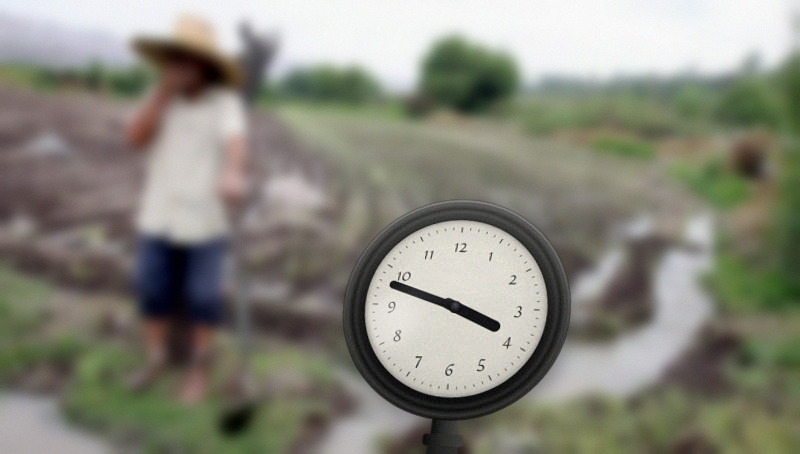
3:48
